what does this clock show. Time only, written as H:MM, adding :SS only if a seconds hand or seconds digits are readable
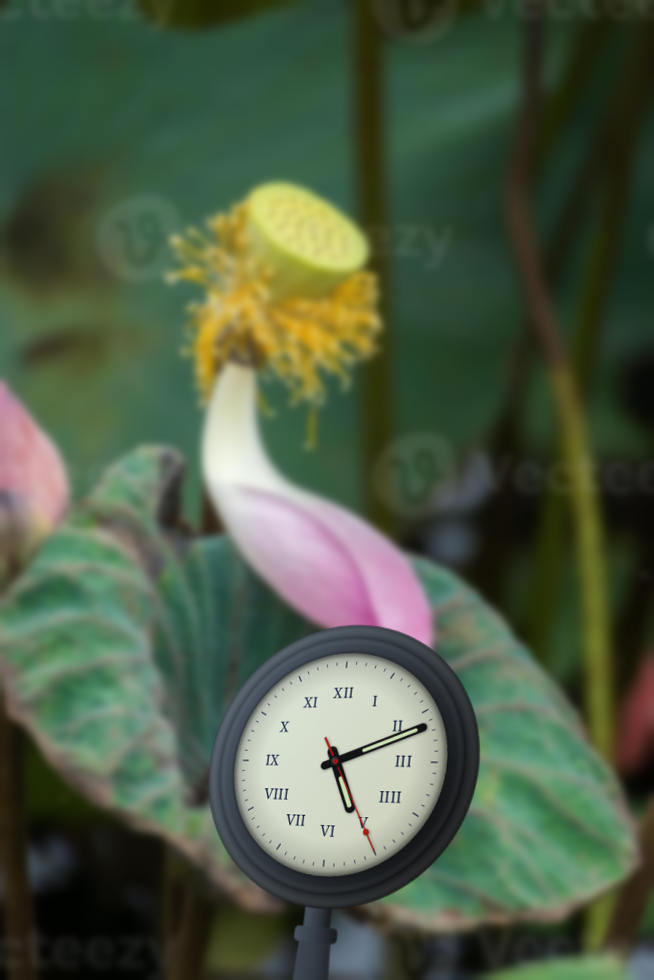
5:11:25
